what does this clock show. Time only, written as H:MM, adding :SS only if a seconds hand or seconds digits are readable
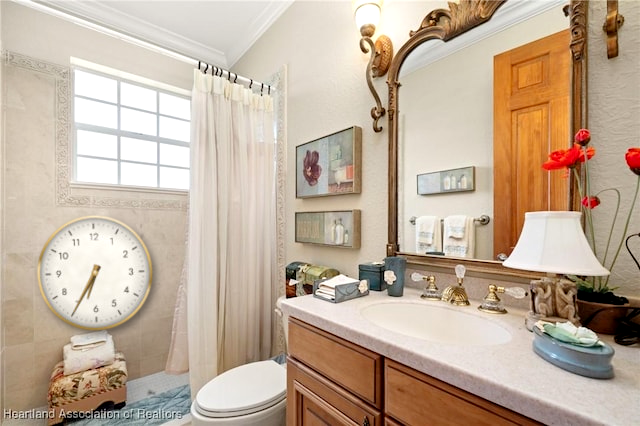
6:35
